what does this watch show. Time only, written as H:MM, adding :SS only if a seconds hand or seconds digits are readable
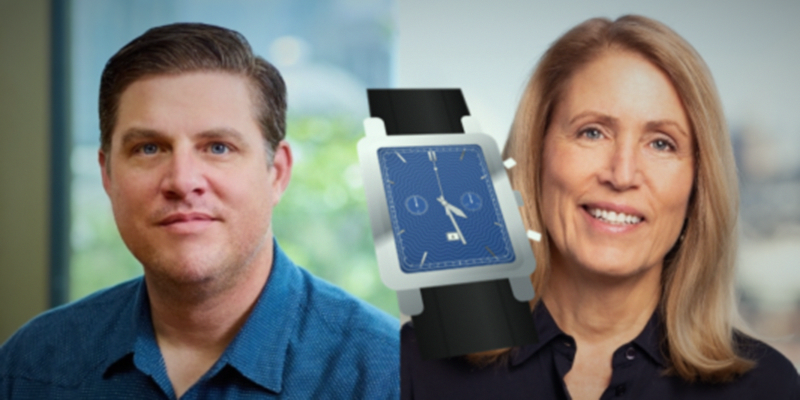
4:28
